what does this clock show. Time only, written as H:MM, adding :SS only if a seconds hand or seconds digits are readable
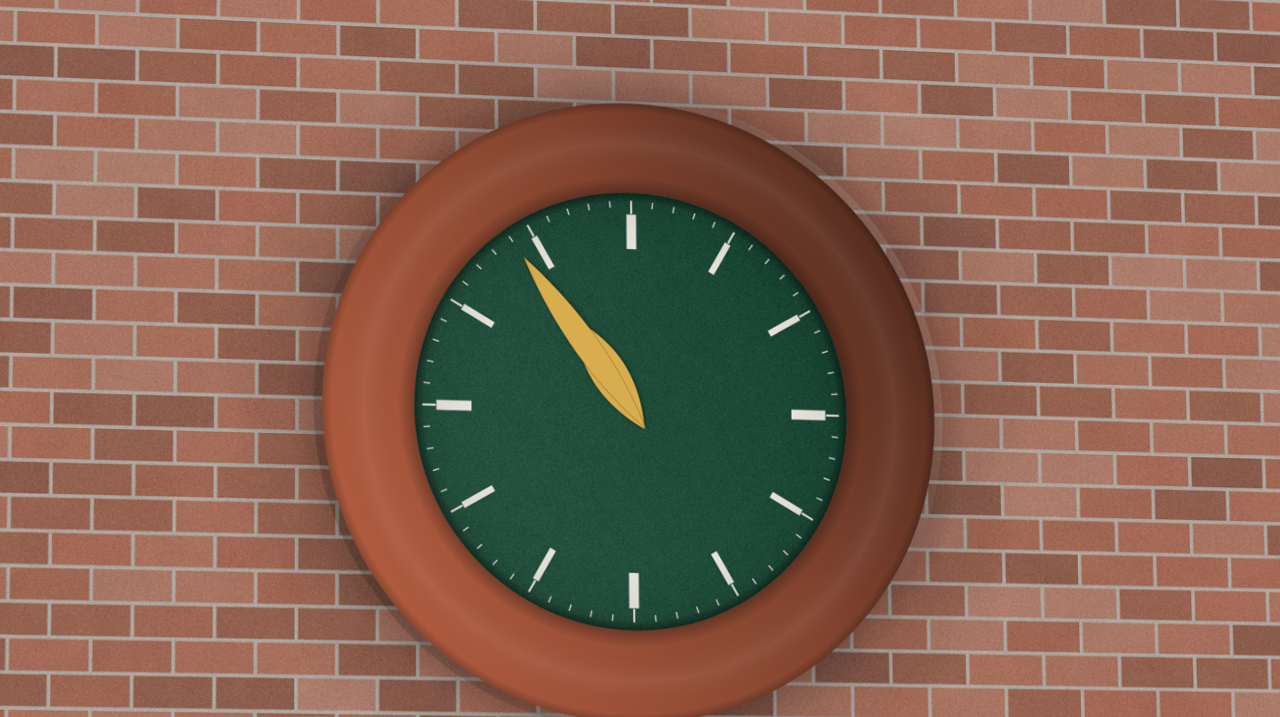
10:54
